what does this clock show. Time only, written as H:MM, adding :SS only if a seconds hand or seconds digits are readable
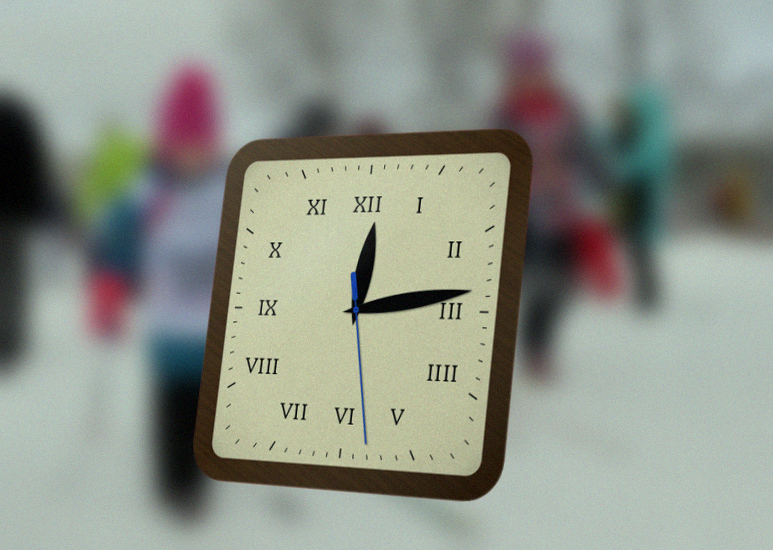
12:13:28
